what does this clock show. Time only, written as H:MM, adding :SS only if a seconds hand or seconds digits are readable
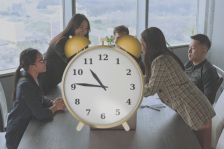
10:46
